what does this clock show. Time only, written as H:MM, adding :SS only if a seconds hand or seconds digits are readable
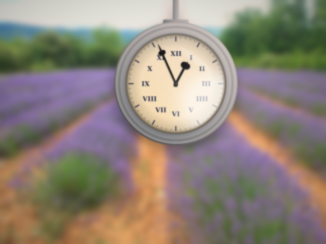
12:56
